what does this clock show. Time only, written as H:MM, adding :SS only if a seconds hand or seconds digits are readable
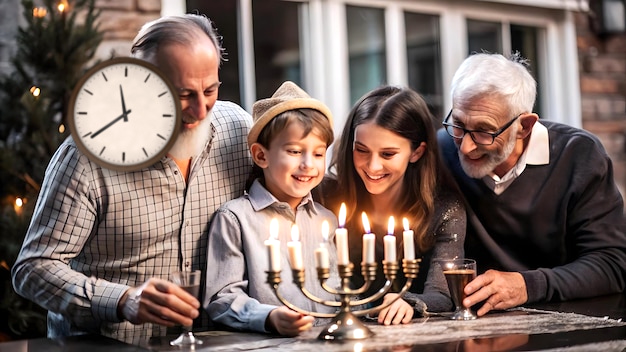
11:39
